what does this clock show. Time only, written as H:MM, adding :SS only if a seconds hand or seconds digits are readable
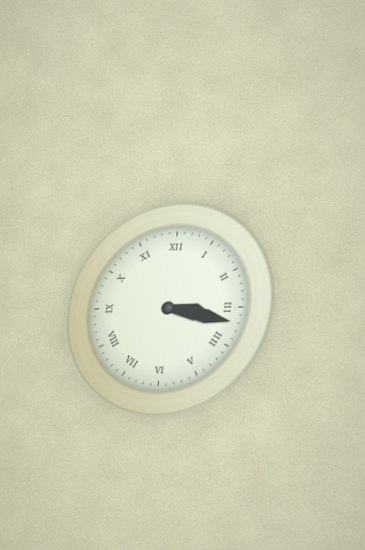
3:17
